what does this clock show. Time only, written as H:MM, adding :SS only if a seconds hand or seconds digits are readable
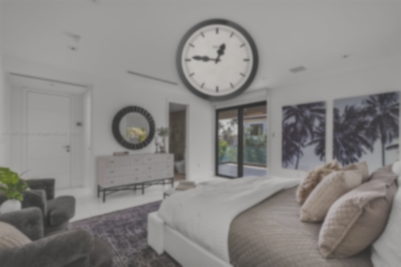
12:46
